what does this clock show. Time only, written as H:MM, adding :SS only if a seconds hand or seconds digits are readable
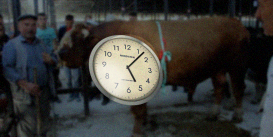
5:07
